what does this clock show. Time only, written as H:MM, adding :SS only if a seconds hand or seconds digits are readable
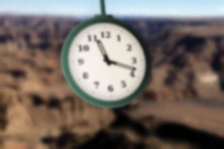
11:18
